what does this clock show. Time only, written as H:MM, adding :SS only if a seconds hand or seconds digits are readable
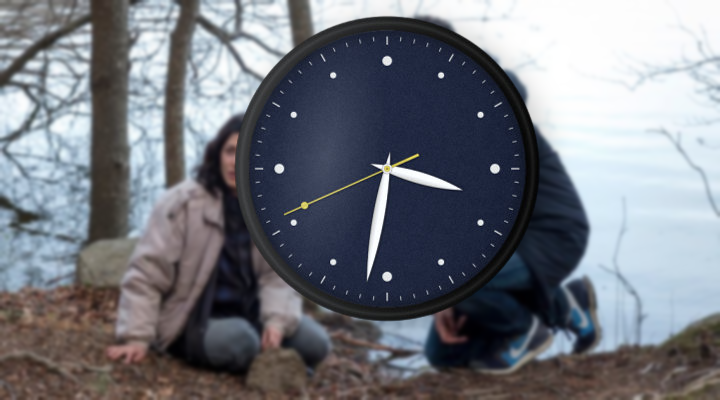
3:31:41
